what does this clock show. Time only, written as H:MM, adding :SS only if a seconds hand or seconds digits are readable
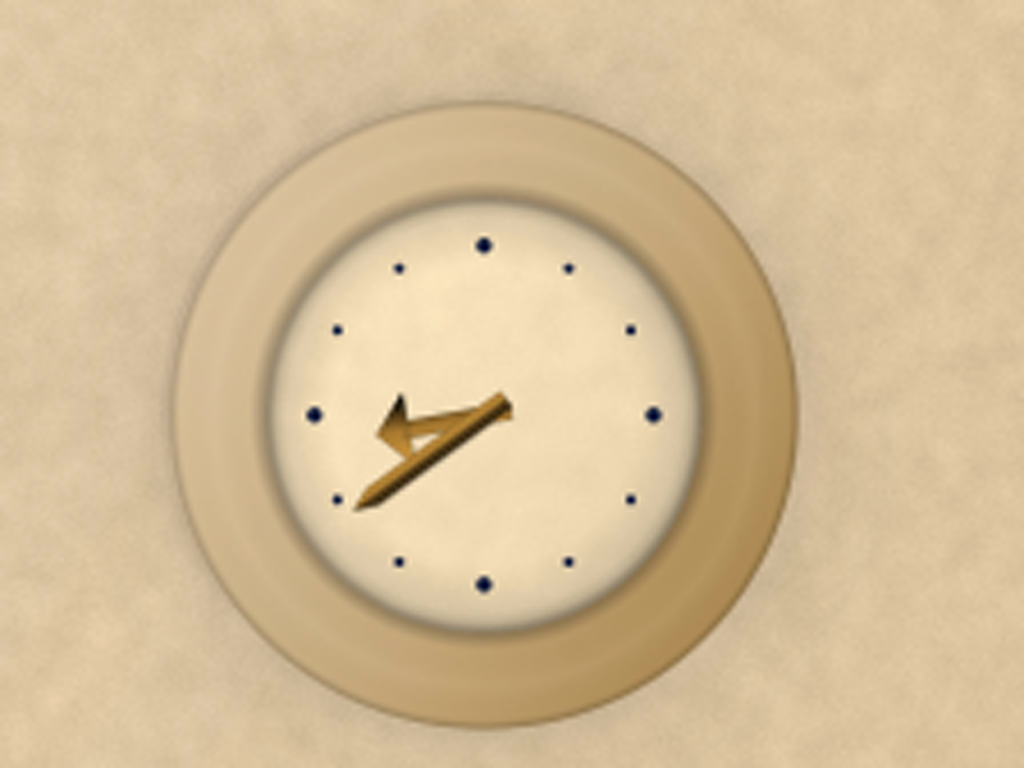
8:39
